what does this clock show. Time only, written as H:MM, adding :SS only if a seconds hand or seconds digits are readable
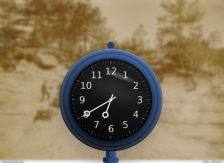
6:40
